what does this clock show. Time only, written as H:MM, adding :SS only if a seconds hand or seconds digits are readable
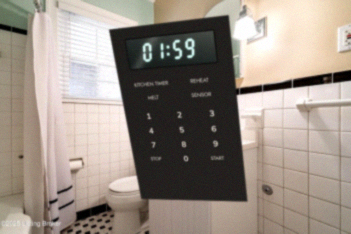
1:59
